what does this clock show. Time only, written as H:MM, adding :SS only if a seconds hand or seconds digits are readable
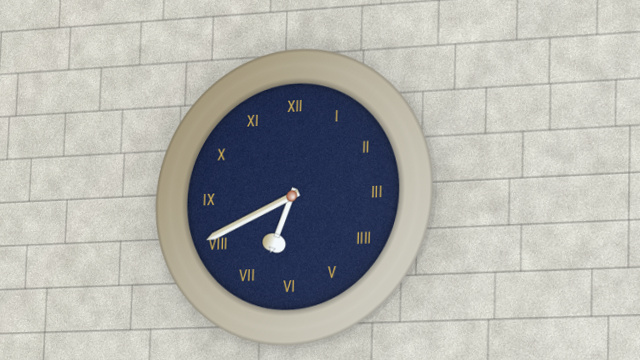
6:41
